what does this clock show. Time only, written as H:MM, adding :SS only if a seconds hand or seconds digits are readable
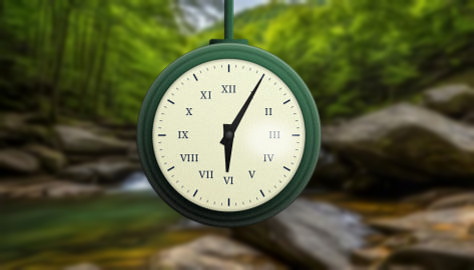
6:05
